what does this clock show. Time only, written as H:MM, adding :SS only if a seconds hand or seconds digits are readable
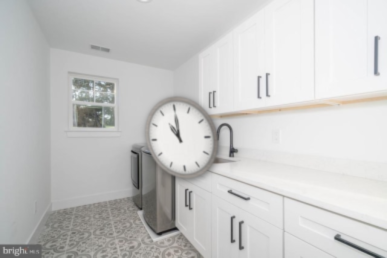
11:00
